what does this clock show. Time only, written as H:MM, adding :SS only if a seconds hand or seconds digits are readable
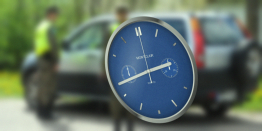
2:43
